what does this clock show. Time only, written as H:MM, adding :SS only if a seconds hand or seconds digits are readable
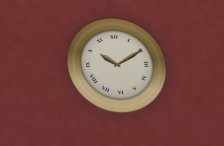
10:10
